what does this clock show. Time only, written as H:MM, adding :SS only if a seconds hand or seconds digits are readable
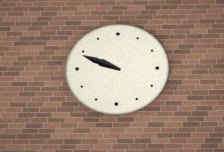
9:49
